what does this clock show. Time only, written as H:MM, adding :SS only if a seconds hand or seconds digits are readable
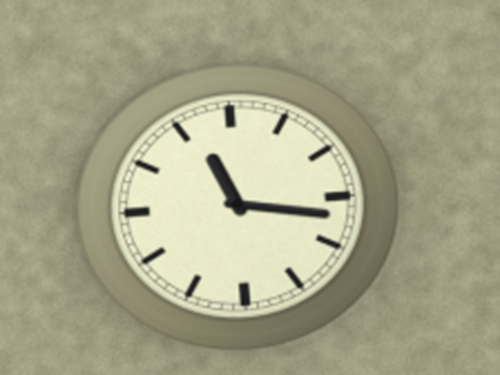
11:17
